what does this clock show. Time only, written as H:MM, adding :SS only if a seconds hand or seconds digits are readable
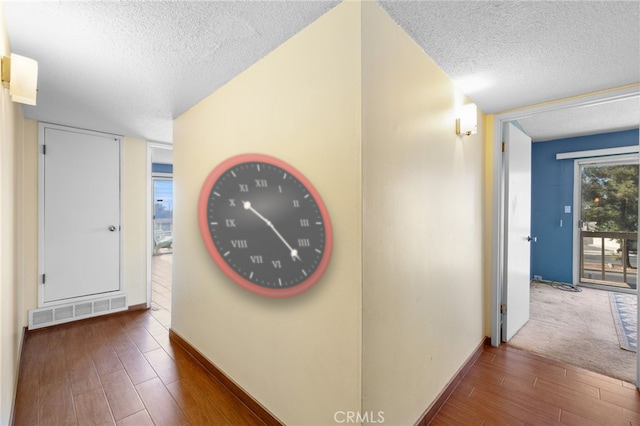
10:24
